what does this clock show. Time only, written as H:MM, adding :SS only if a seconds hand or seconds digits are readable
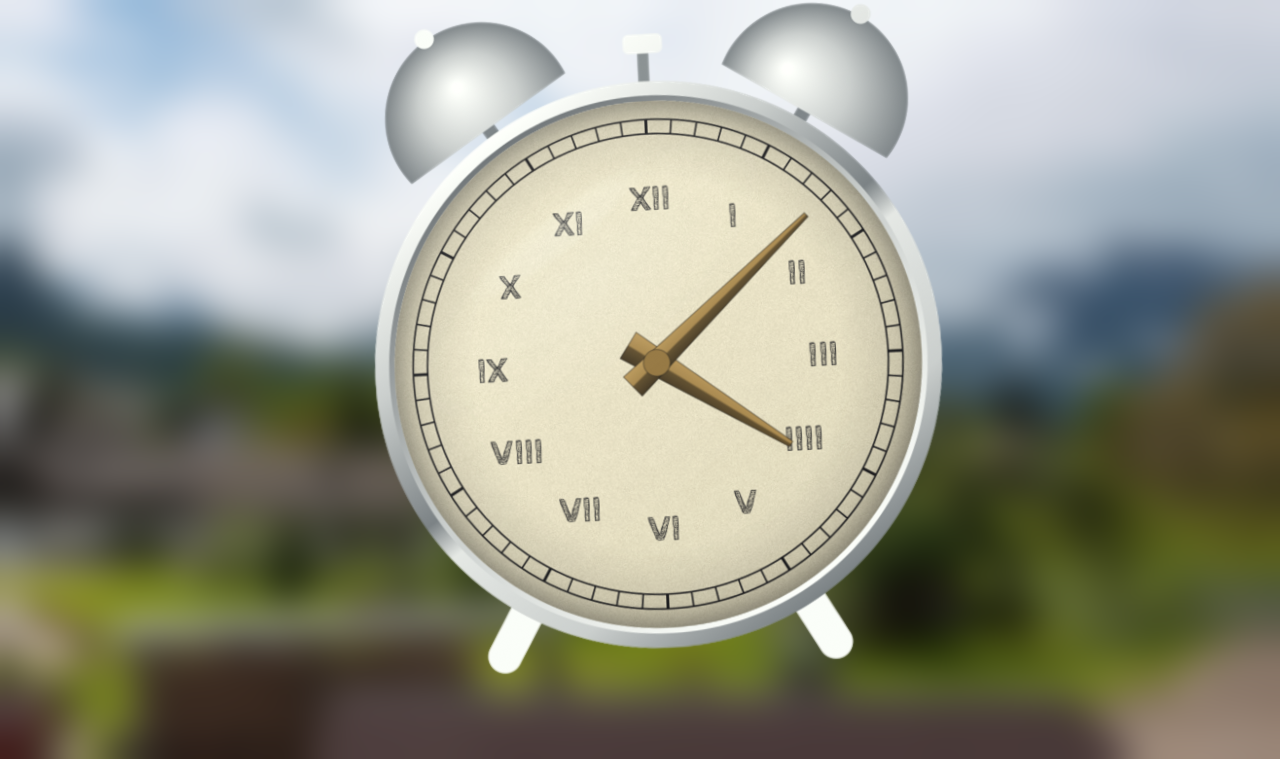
4:08
